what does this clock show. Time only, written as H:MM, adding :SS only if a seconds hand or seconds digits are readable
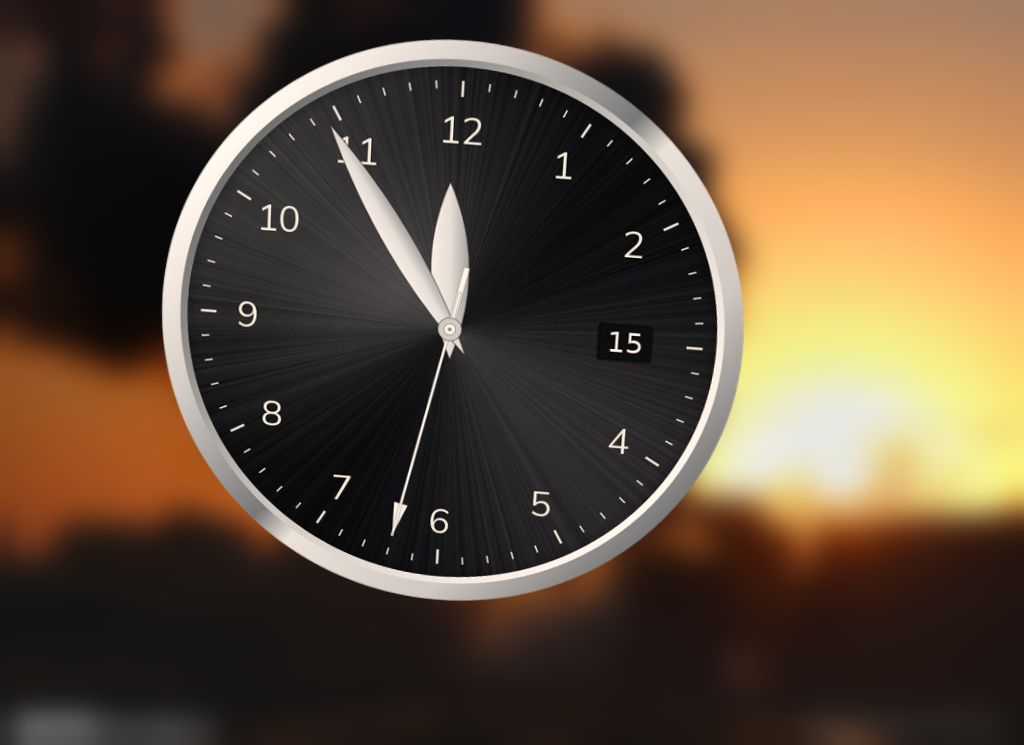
11:54:32
